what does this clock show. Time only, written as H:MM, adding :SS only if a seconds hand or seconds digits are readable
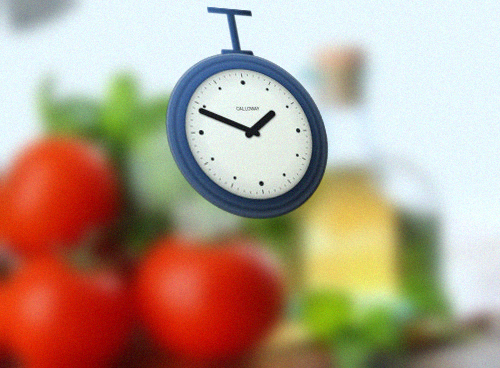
1:49
